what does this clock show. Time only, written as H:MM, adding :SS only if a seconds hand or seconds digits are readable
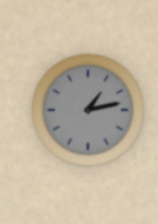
1:13
